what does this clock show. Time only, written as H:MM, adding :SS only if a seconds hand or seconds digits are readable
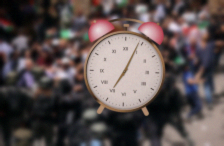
7:04
